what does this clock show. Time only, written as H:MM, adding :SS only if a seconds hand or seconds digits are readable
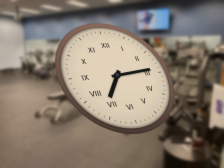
7:14
